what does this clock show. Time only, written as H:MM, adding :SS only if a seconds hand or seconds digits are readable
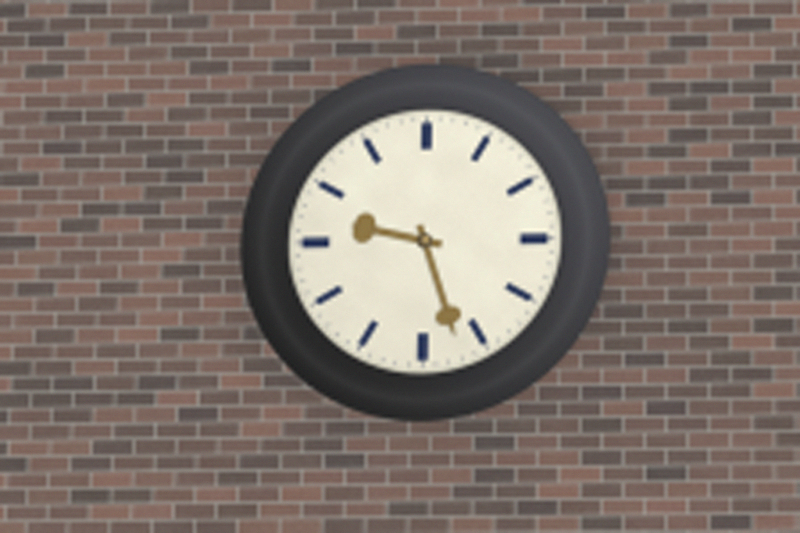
9:27
